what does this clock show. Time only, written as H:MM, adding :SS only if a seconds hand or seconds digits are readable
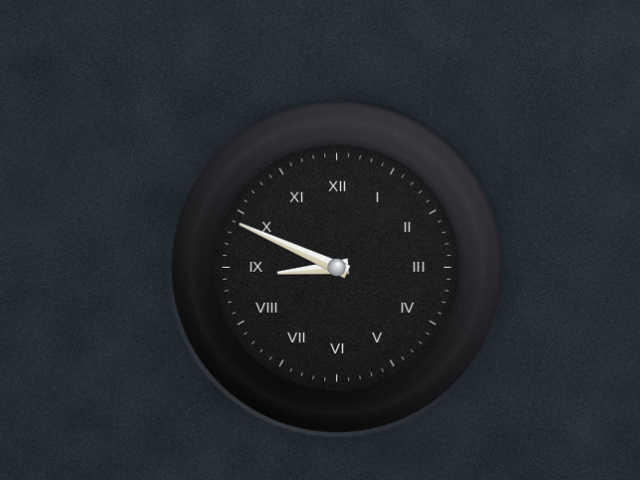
8:49
